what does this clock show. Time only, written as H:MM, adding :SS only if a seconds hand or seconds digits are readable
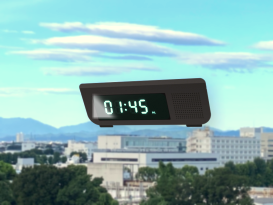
1:45
